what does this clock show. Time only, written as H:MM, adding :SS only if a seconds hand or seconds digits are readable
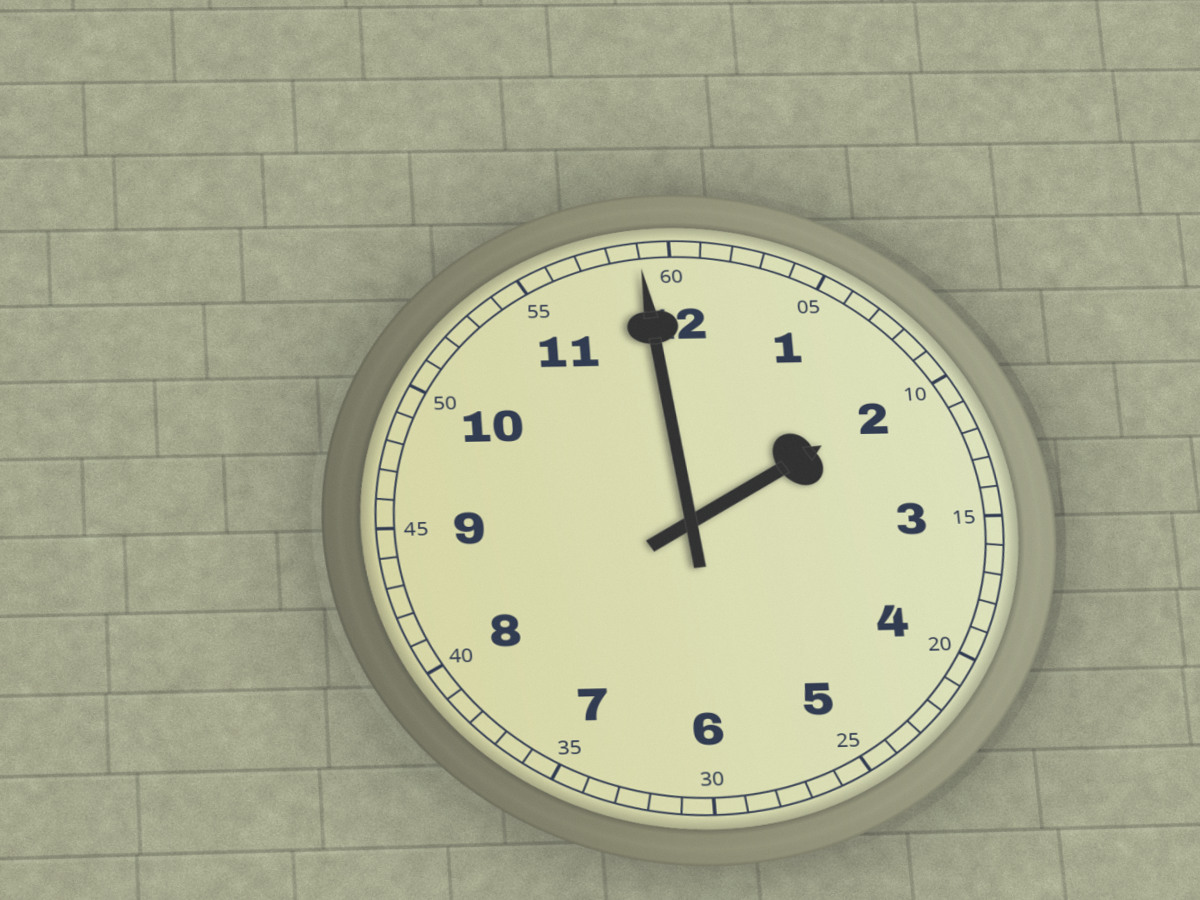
1:59
